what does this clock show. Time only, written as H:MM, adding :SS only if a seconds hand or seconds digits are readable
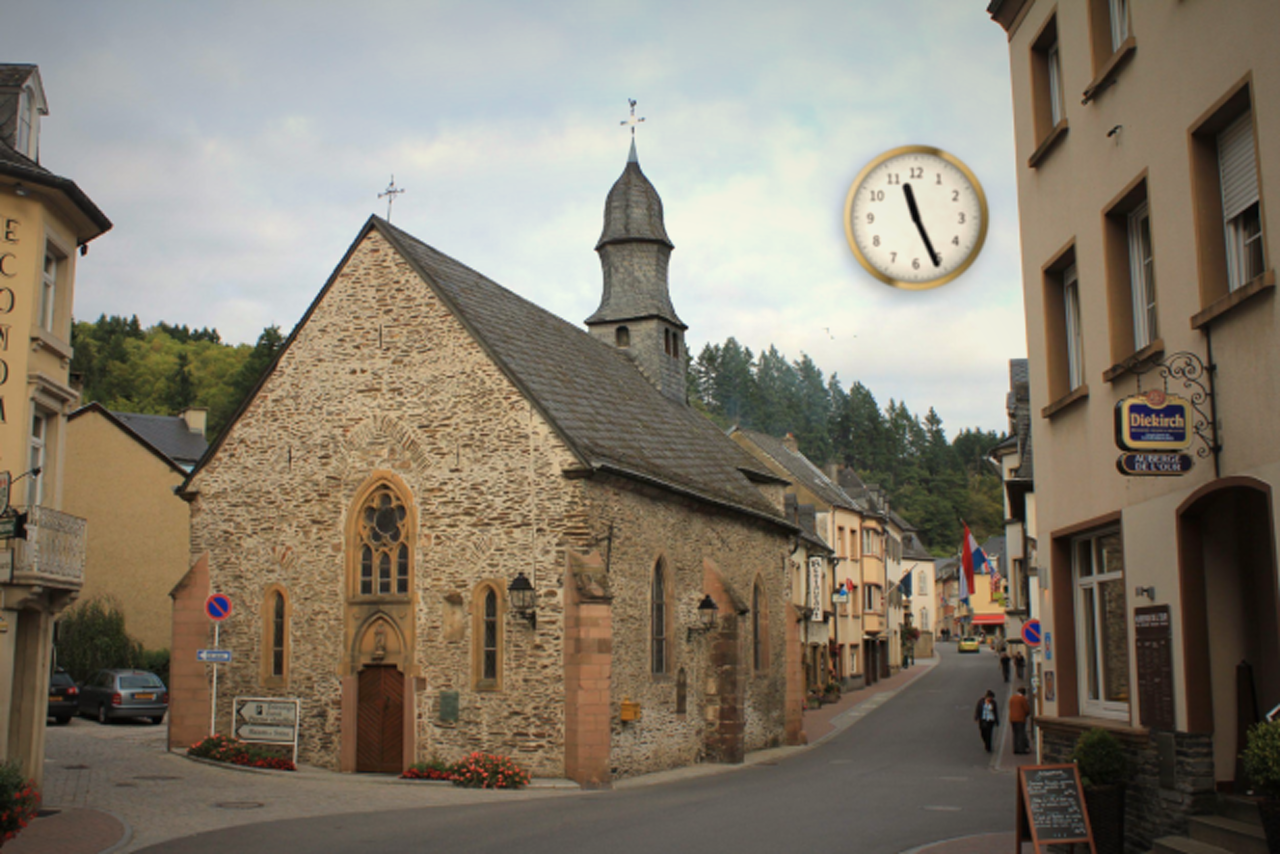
11:26
